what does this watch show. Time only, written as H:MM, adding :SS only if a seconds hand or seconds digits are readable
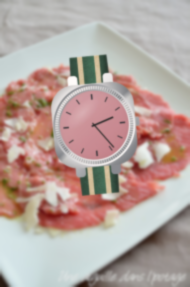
2:24
